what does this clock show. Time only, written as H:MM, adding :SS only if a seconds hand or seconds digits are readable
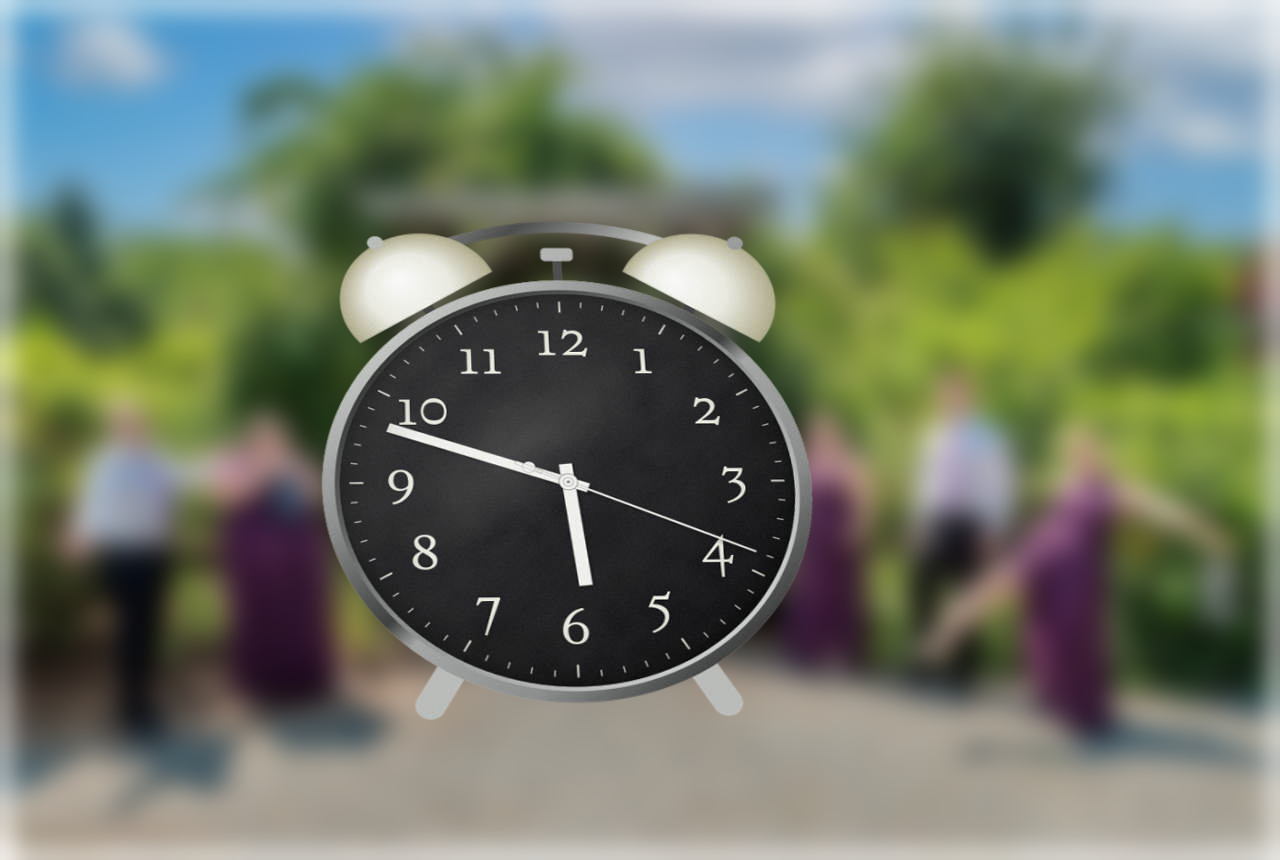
5:48:19
